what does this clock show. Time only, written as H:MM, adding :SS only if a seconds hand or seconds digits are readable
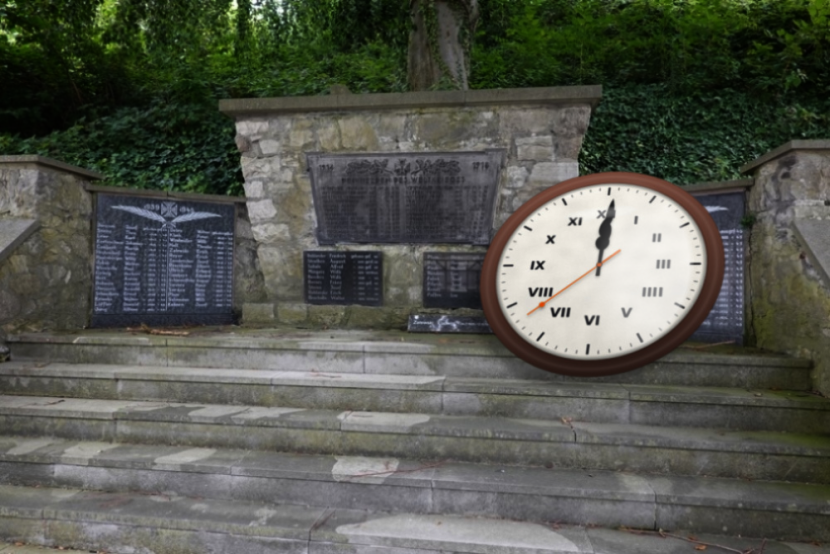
12:00:38
